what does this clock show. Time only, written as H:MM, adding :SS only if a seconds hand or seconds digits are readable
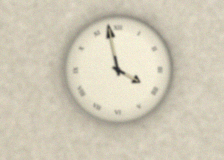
3:58
